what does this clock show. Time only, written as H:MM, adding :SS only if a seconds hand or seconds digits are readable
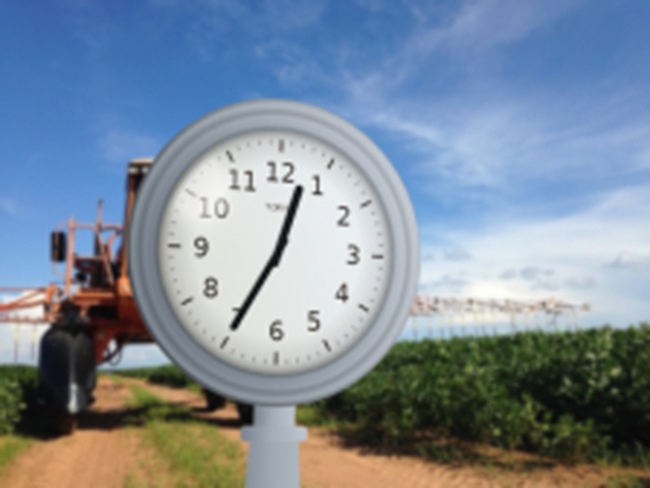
12:35
